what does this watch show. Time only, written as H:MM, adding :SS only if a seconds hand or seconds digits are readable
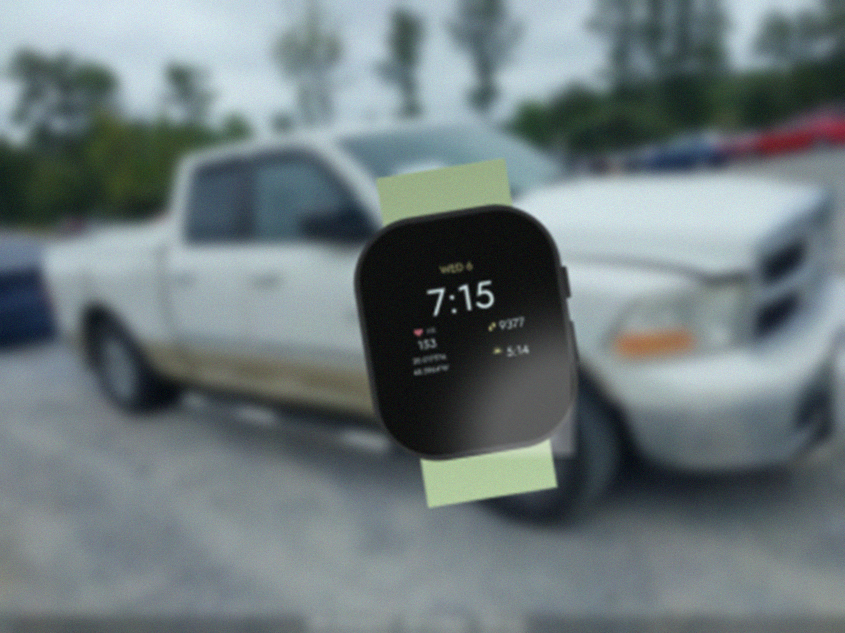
7:15
